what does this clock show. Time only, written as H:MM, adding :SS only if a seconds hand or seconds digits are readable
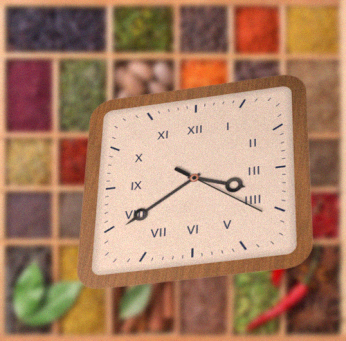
3:39:21
